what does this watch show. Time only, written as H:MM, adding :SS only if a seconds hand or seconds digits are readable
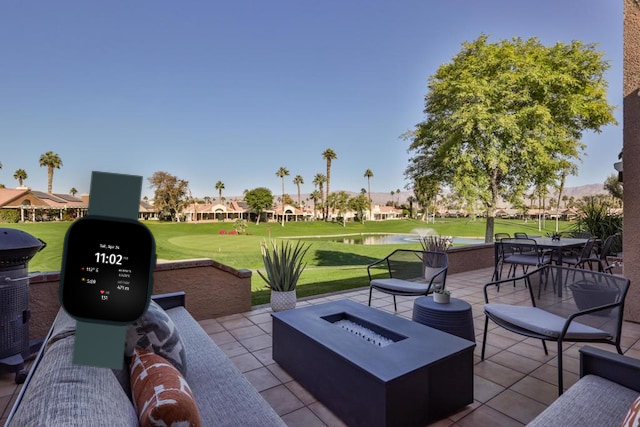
11:02
